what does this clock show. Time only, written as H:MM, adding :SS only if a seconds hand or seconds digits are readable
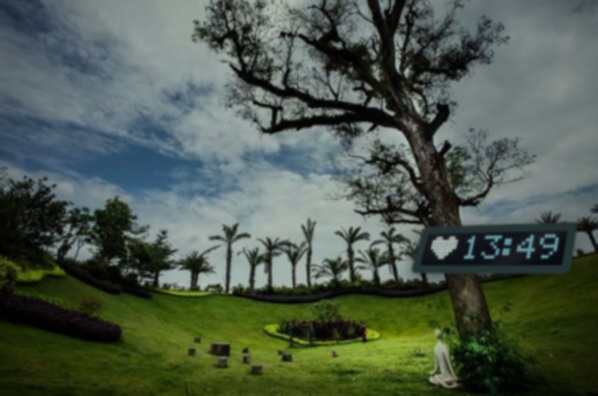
13:49
